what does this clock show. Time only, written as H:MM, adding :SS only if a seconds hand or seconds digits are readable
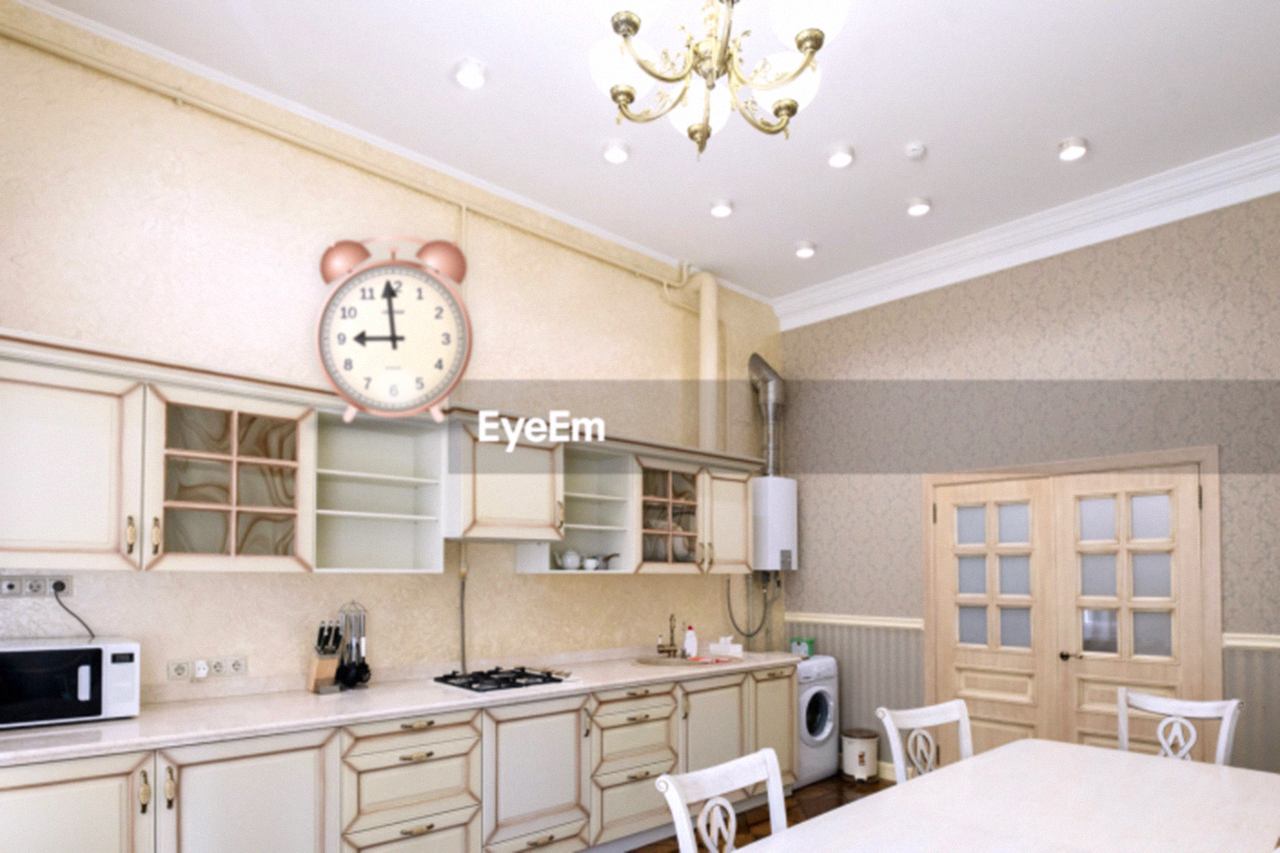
8:59
